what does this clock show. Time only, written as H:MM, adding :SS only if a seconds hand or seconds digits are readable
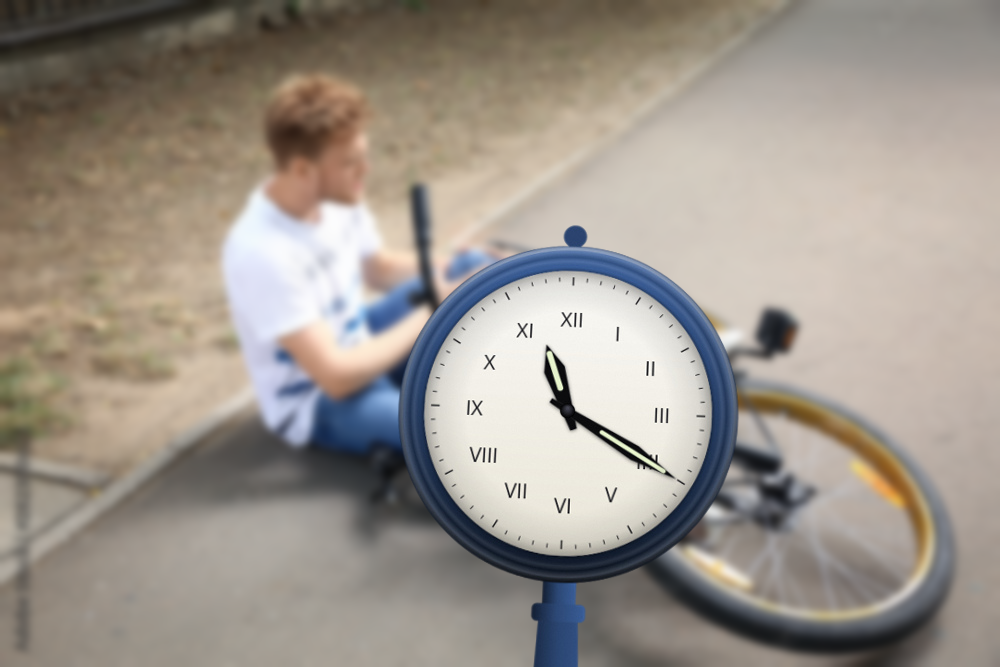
11:20
